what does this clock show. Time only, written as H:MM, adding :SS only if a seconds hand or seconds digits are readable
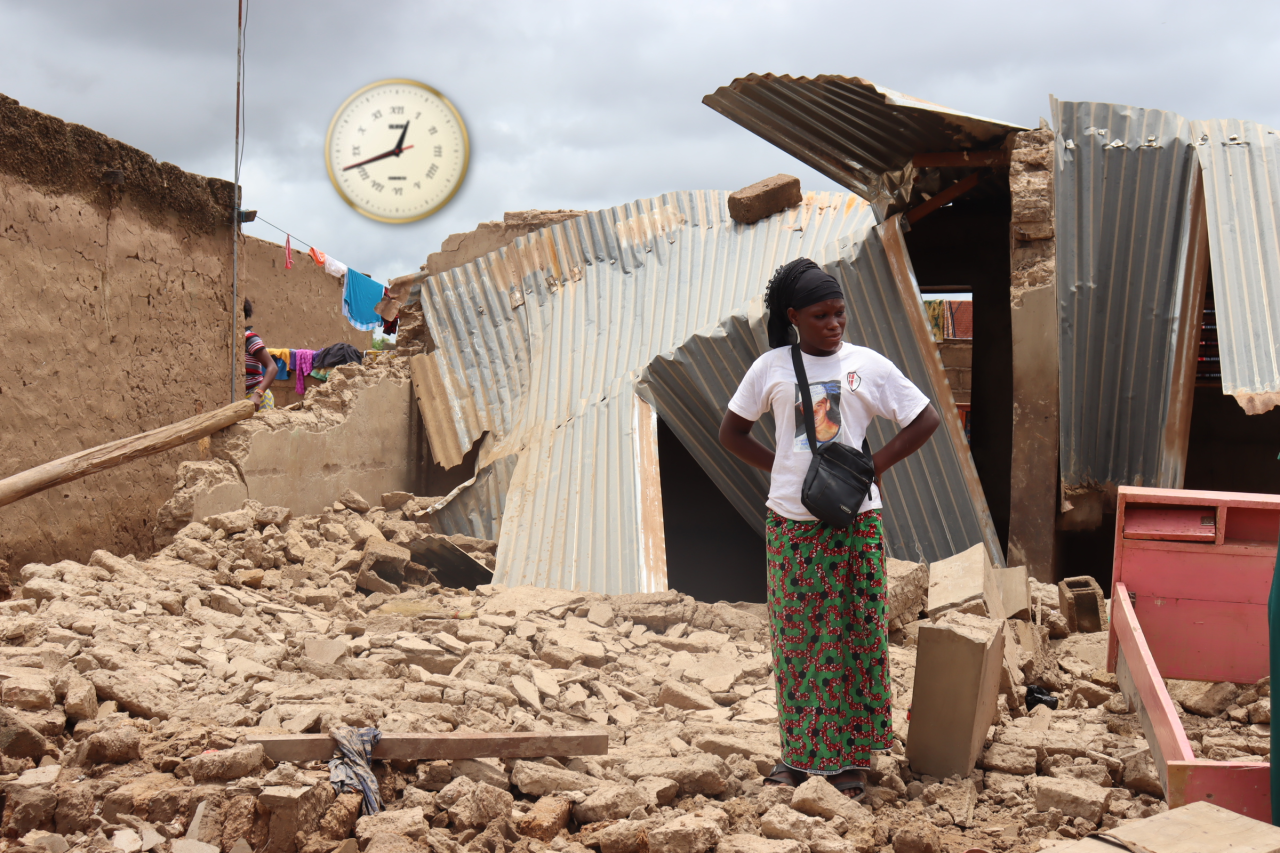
12:41:42
